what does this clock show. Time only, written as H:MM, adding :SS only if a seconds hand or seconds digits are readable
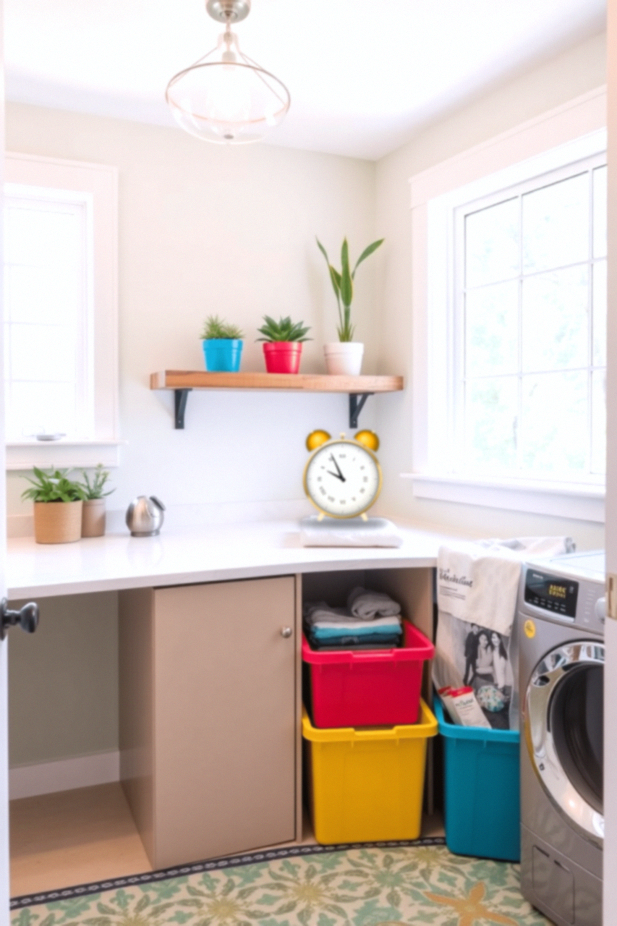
9:56
